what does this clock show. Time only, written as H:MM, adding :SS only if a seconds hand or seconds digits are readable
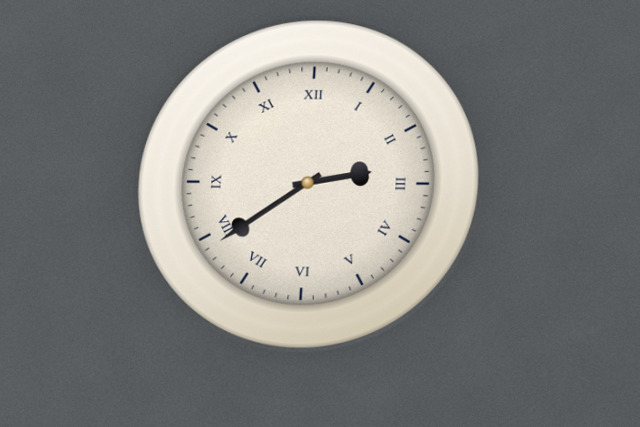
2:39
